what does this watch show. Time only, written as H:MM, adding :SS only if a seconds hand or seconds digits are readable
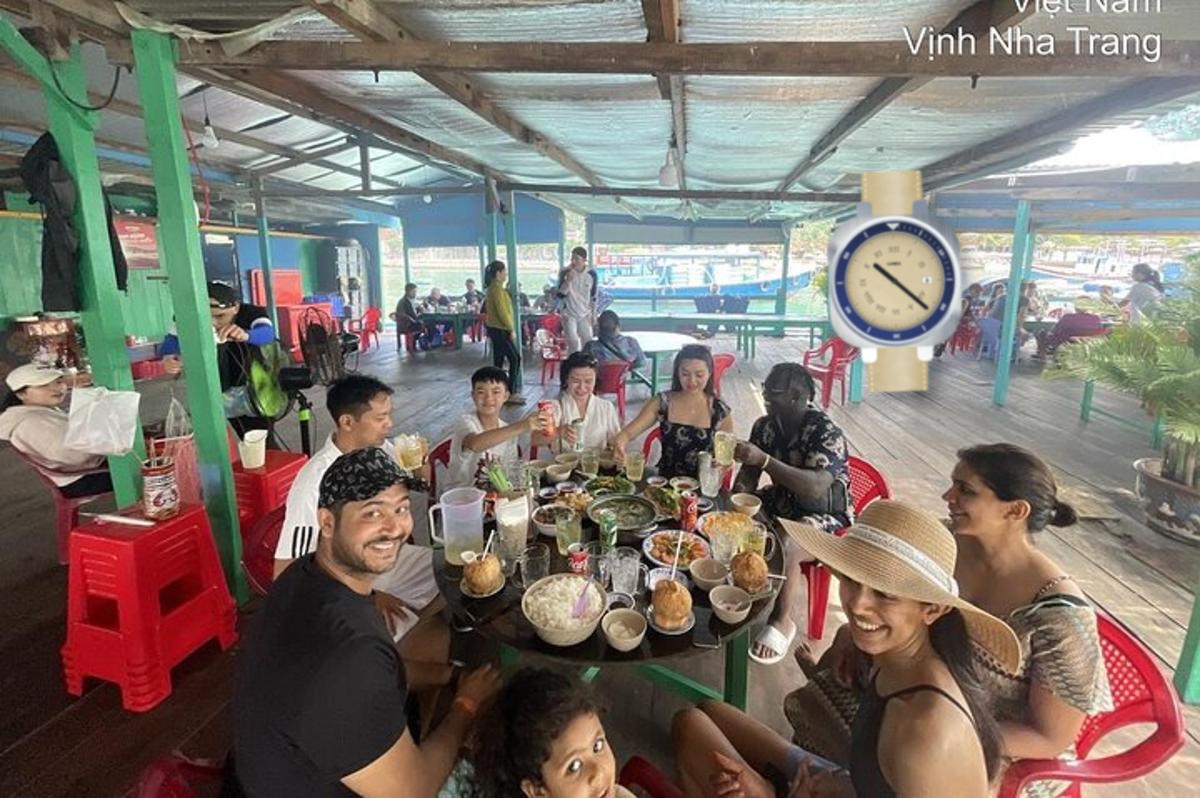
10:22
